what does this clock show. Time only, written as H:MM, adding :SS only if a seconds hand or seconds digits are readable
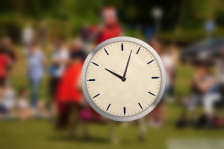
10:03
